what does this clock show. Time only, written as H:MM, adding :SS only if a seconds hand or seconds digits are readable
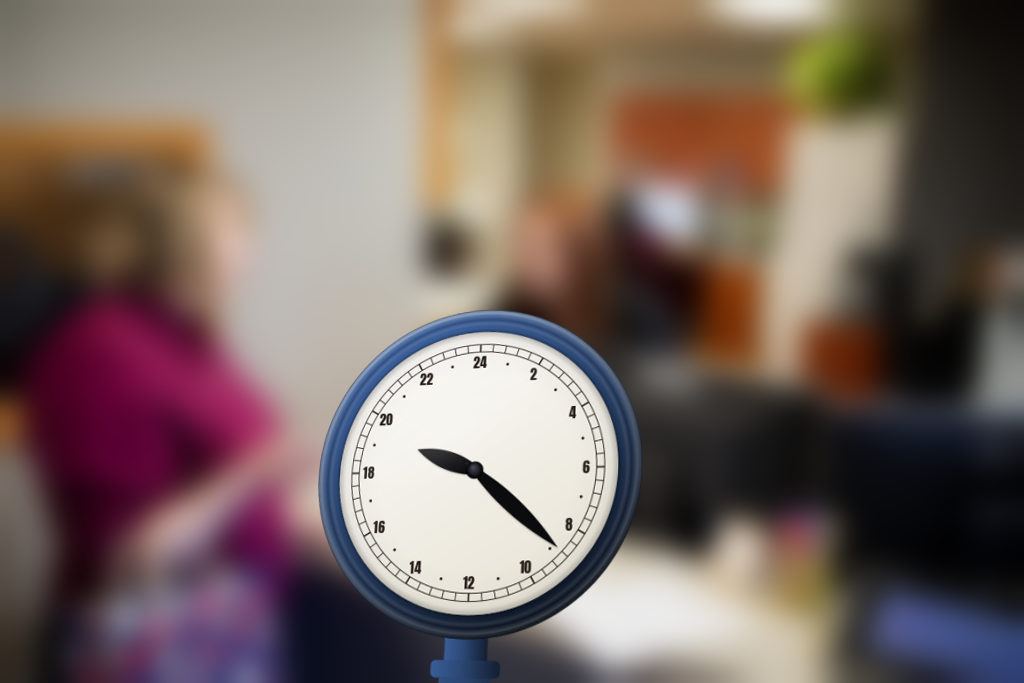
19:22
